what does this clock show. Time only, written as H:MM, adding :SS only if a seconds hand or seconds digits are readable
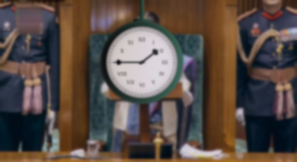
1:45
